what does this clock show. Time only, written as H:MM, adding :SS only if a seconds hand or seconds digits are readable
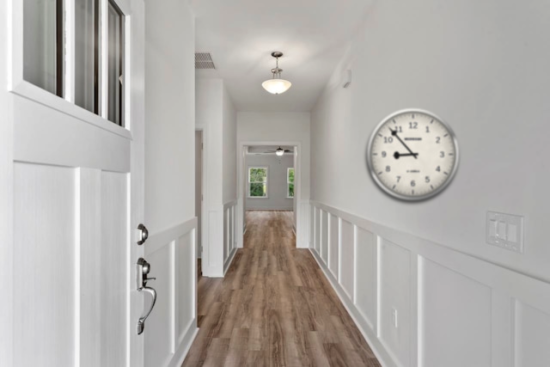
8:53
